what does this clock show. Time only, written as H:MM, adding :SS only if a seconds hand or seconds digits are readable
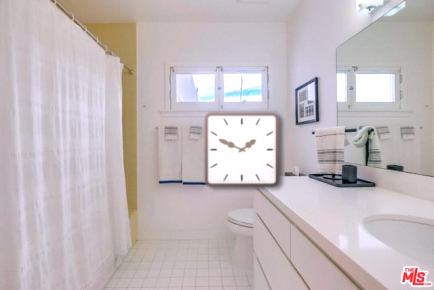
1:49
